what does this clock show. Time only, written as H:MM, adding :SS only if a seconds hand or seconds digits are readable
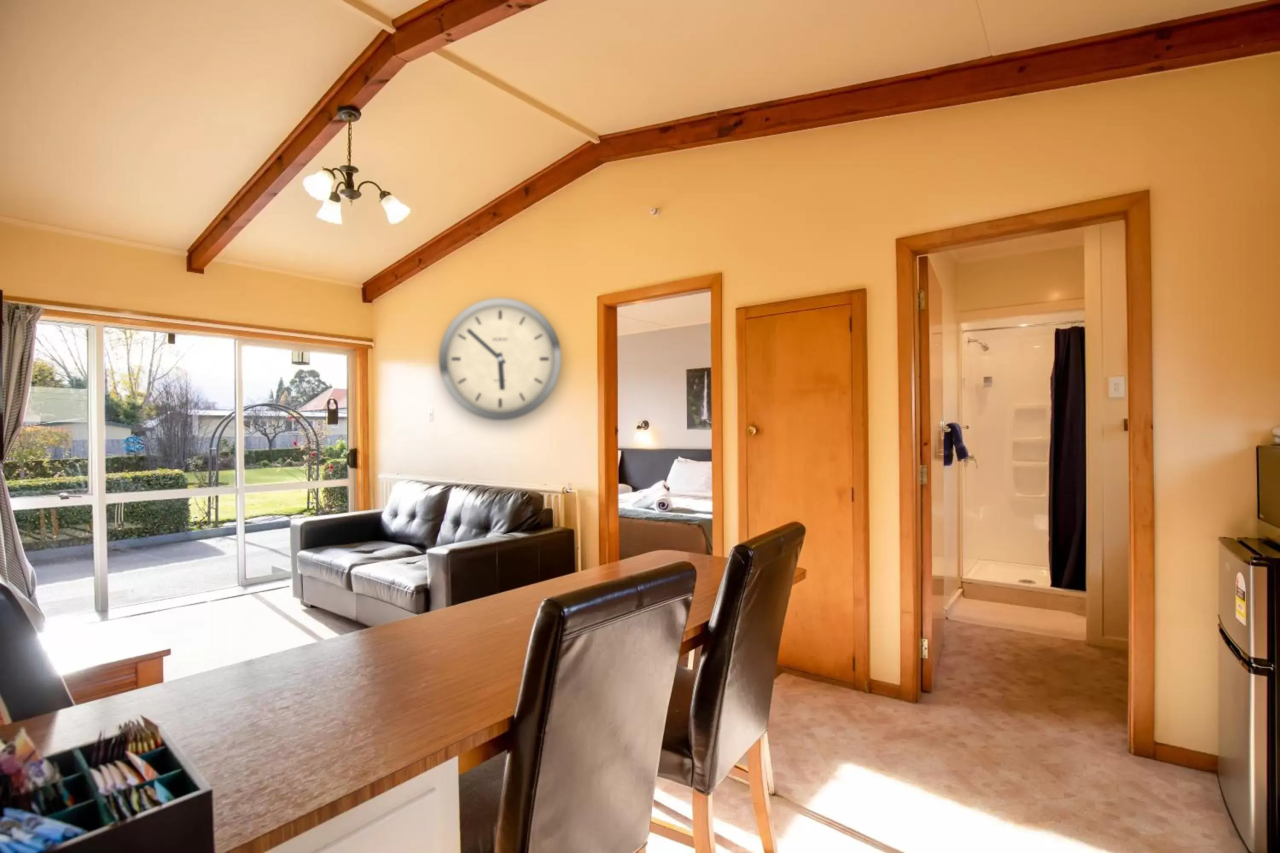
5:52
